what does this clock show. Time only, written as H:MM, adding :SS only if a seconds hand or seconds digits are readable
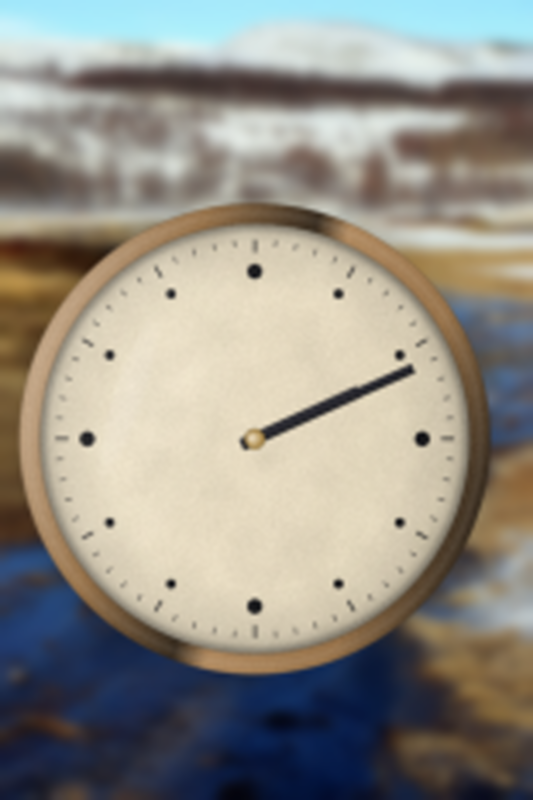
2:11
